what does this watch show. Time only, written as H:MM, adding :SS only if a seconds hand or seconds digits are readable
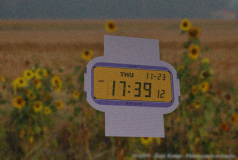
17:39:12
